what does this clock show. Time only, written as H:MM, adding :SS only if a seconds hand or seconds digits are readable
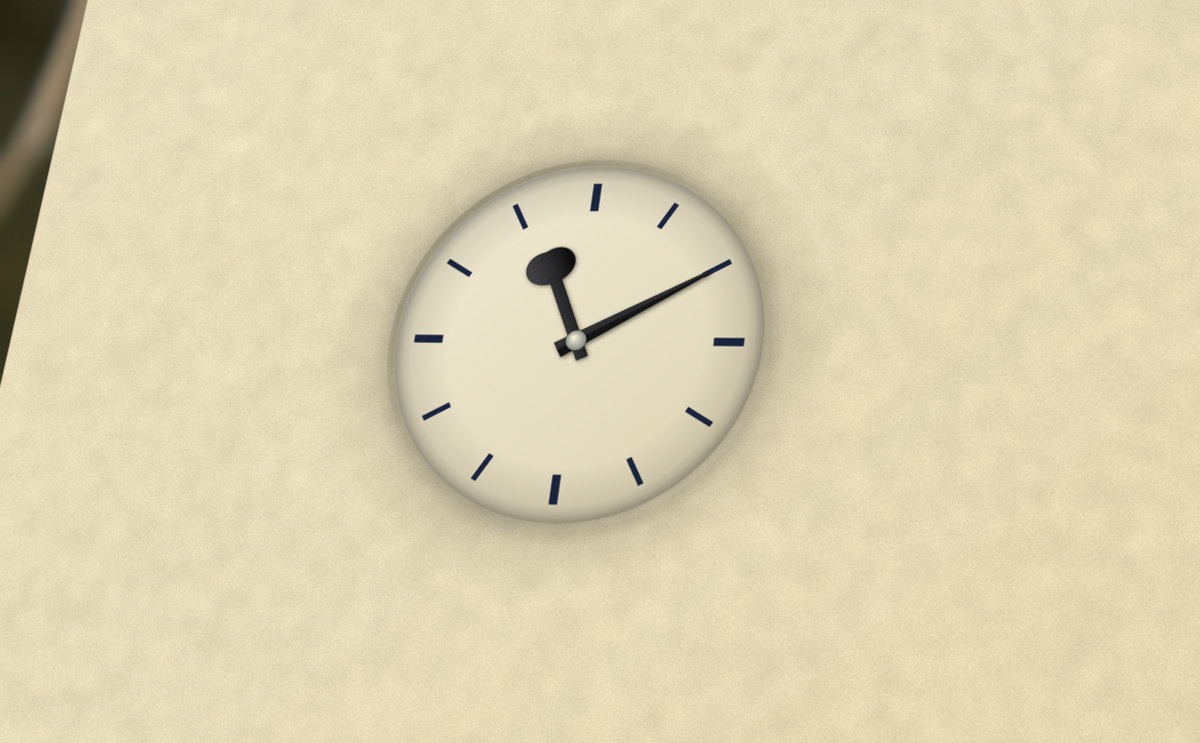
11:10
